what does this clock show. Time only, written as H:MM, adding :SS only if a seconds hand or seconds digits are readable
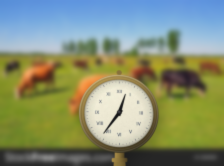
12:36
